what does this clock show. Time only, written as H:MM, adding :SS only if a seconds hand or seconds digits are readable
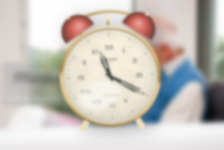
11:20
